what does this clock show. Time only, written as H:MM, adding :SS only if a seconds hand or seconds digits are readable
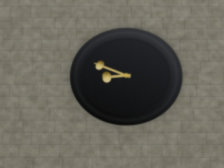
8:49
